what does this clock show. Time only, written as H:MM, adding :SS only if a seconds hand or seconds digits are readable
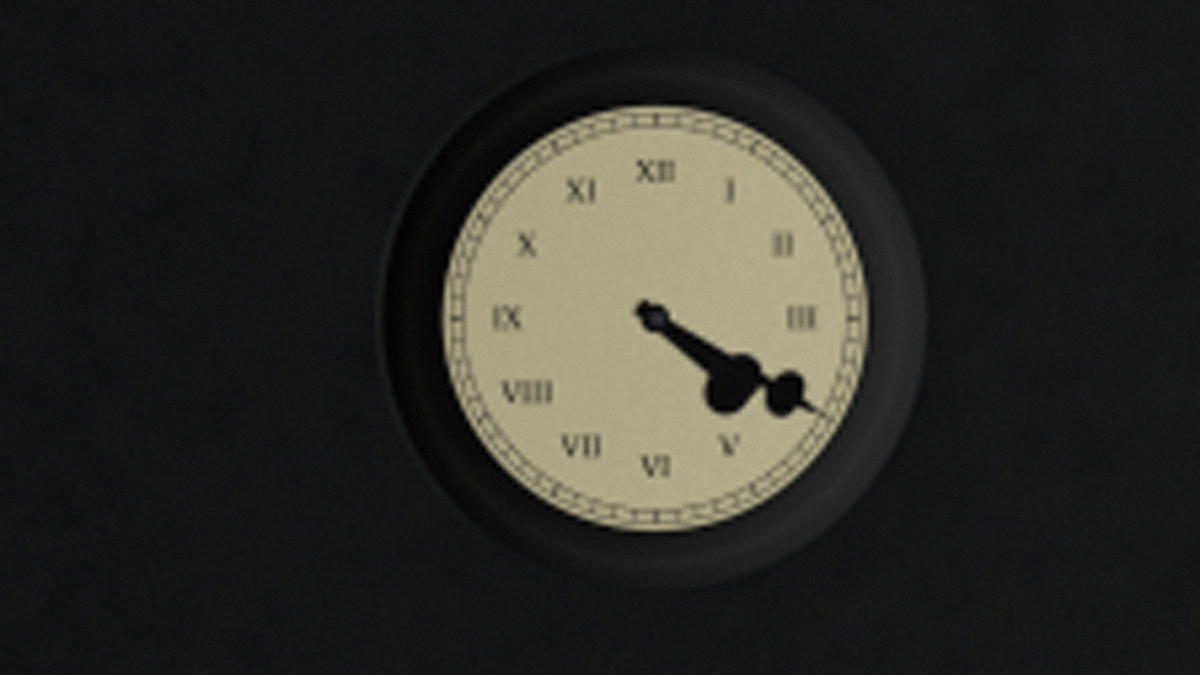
4:20
